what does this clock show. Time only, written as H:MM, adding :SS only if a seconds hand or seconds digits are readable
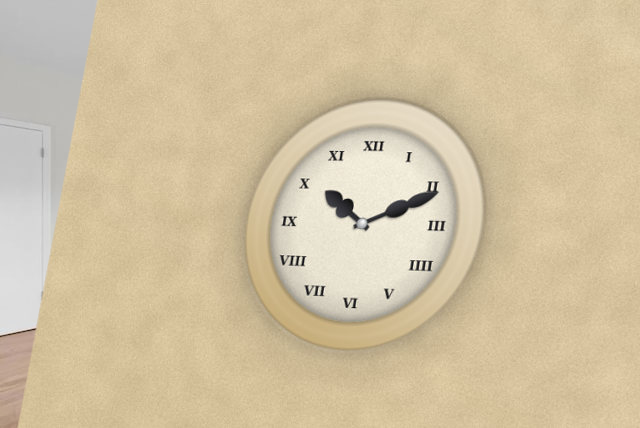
10:11
